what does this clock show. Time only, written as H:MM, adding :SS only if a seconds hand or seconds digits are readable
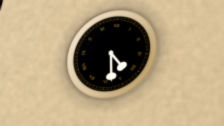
4:28
